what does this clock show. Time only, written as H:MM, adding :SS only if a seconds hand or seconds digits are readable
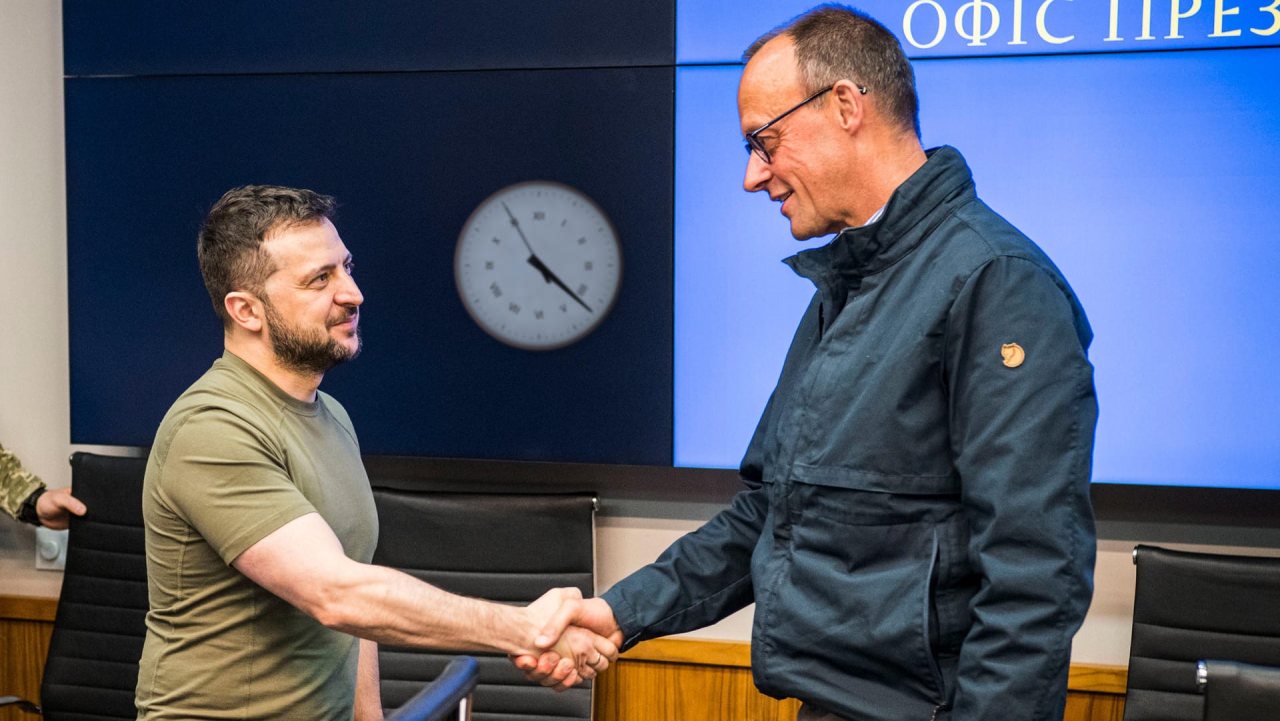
4:21:55
